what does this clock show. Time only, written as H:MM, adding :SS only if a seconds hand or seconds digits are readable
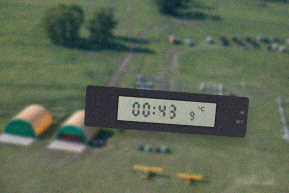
0:43
